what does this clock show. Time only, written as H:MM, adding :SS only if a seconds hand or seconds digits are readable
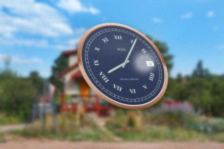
8:06
